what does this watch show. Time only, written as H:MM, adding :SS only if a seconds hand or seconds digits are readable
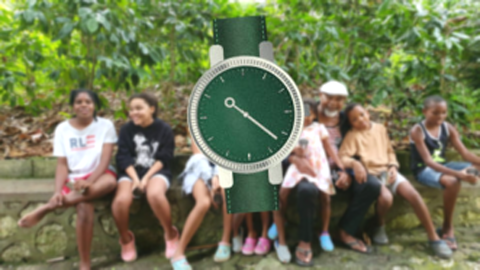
10:22
